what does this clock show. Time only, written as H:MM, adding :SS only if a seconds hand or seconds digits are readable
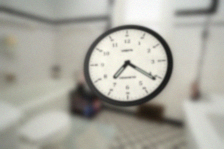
7:21
